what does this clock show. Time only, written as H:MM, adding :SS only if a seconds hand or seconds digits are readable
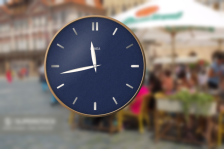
11:43
